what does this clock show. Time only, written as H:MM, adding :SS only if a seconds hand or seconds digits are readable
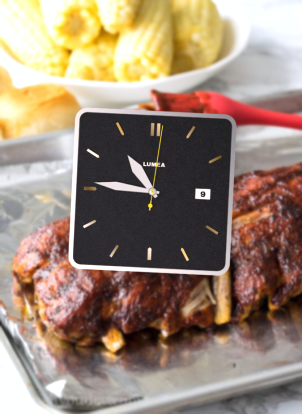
10:46:01
